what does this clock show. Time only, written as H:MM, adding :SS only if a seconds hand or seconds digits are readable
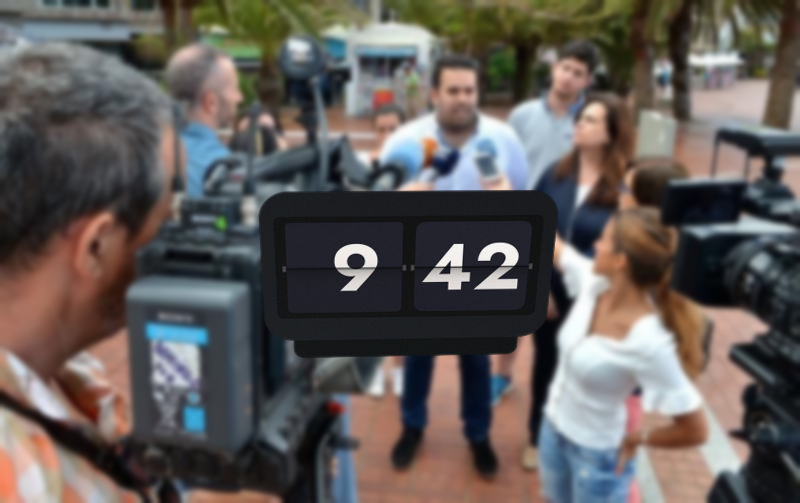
9:42
